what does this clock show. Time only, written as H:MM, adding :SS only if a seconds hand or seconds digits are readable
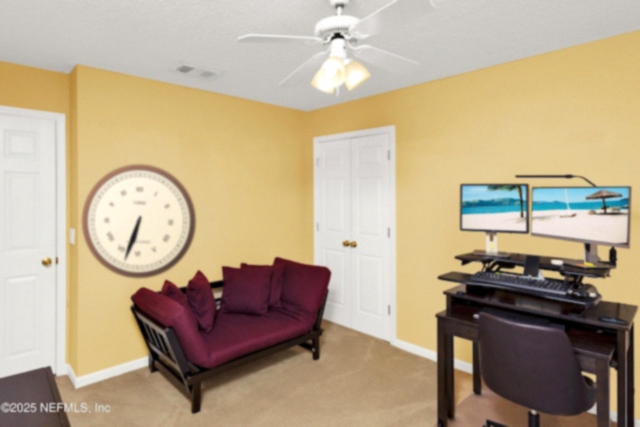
6:33
